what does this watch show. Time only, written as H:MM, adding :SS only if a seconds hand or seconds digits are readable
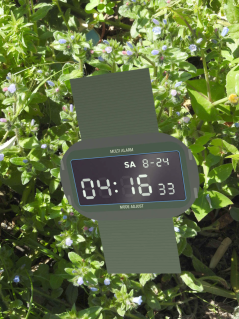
4:16:33
